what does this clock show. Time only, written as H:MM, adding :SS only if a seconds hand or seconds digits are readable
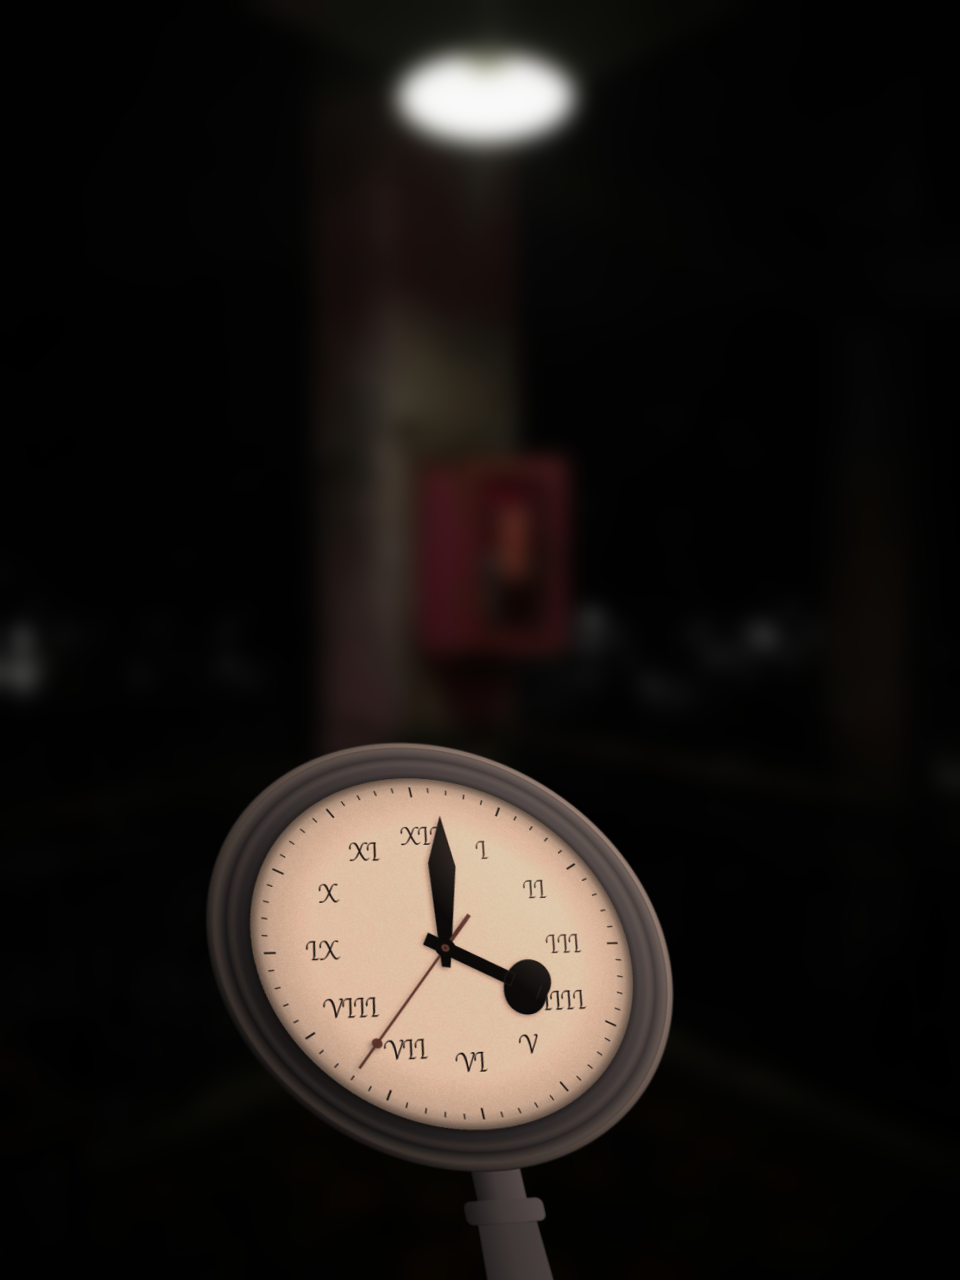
4:01:37
